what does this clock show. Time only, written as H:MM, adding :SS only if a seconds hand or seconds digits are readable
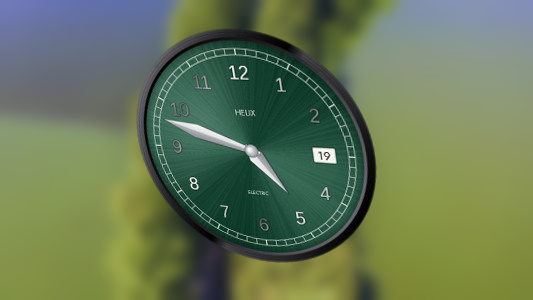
4:48
